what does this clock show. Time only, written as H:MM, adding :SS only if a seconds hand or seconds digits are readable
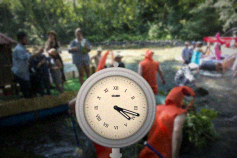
4:18
